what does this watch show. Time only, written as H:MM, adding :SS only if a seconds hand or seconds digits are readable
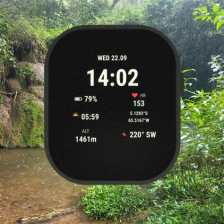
14:02
